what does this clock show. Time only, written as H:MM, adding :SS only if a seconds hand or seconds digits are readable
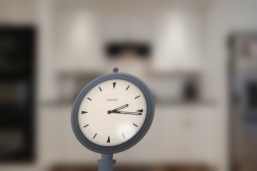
2:16
